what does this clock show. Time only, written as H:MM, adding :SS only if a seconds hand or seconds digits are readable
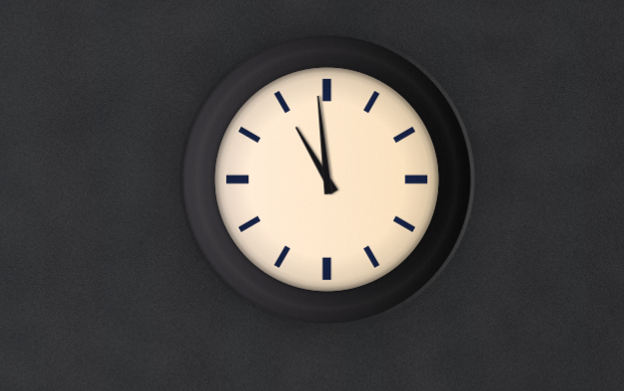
10:59
